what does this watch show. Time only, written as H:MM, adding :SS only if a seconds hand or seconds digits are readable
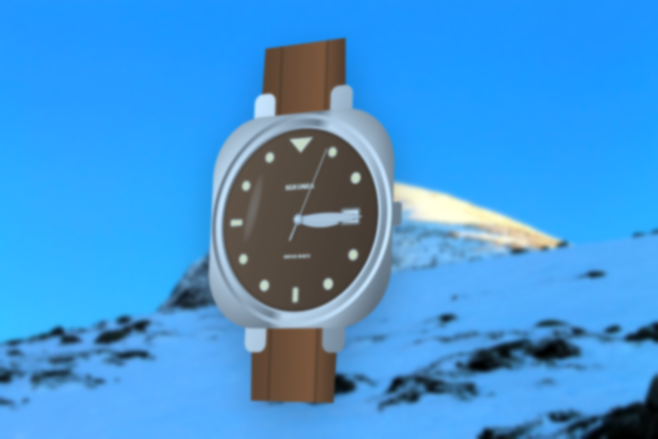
3:15:04
